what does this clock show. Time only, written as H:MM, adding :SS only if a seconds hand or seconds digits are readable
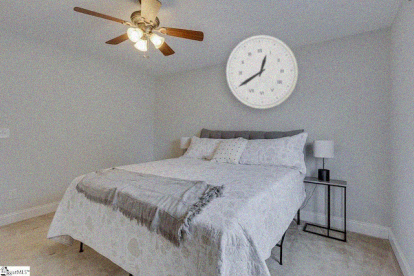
12:40
